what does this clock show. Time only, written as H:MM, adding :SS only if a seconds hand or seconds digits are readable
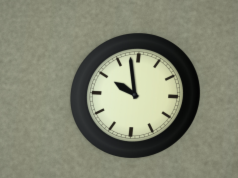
9:58
